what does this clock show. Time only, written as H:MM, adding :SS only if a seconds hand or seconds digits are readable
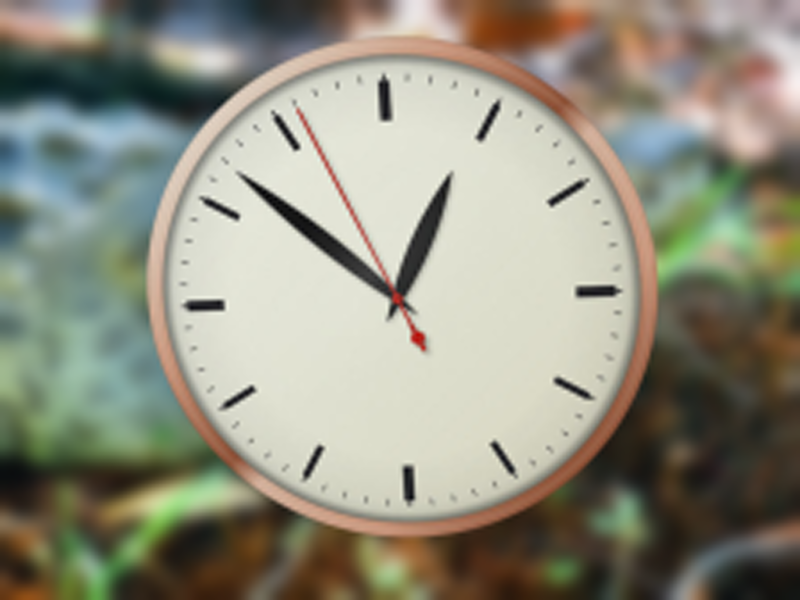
12:51:56
